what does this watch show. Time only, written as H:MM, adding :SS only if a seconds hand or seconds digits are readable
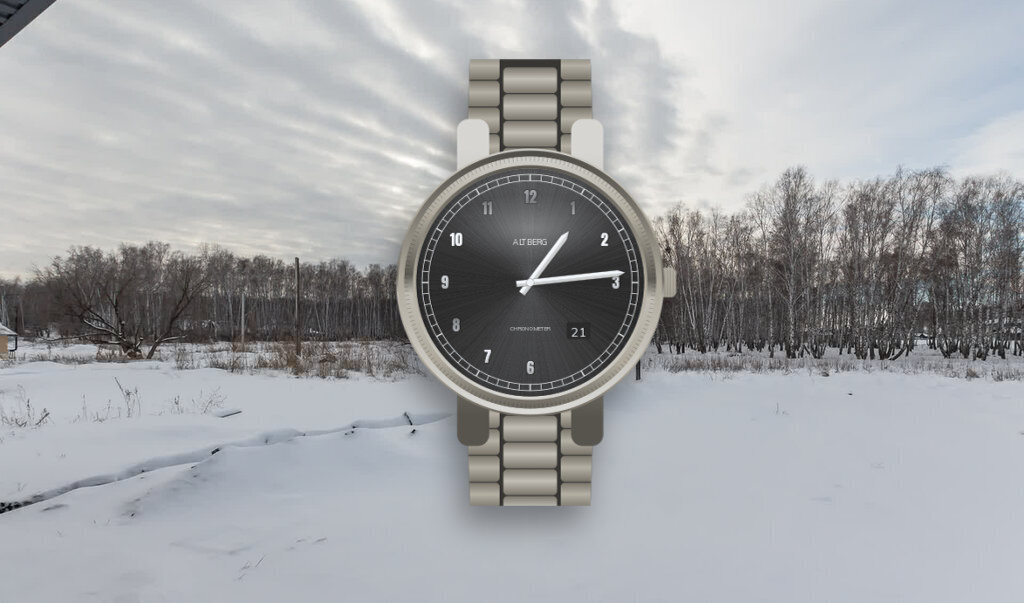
1:14
